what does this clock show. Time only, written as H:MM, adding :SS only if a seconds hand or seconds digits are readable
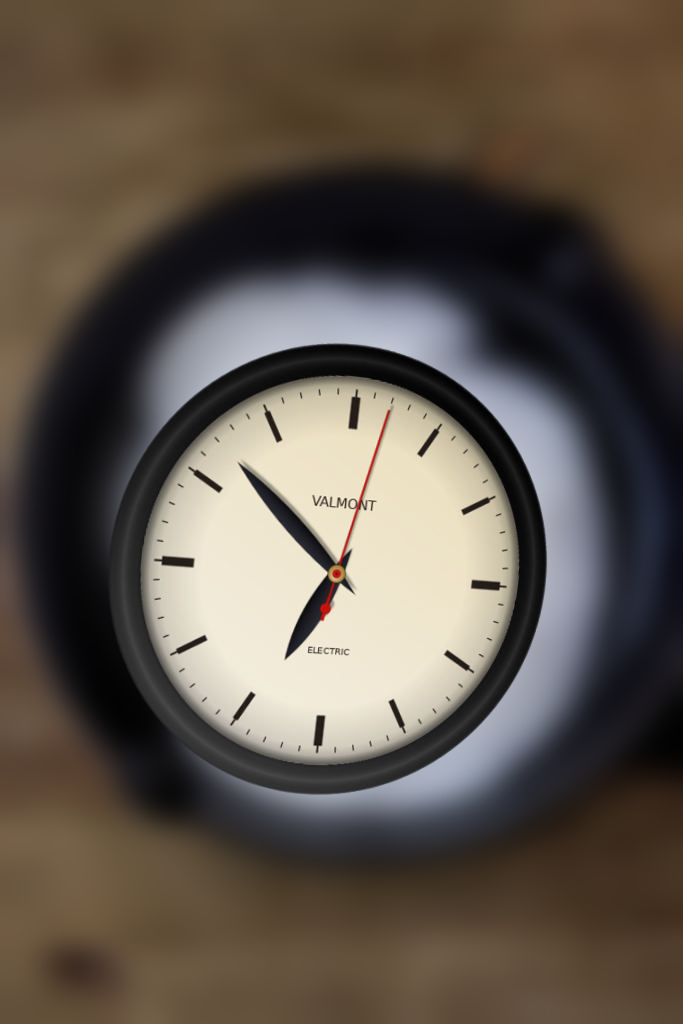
6:52:02
